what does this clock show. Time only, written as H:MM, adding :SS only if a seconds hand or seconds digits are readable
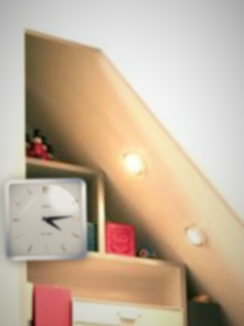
4:14
